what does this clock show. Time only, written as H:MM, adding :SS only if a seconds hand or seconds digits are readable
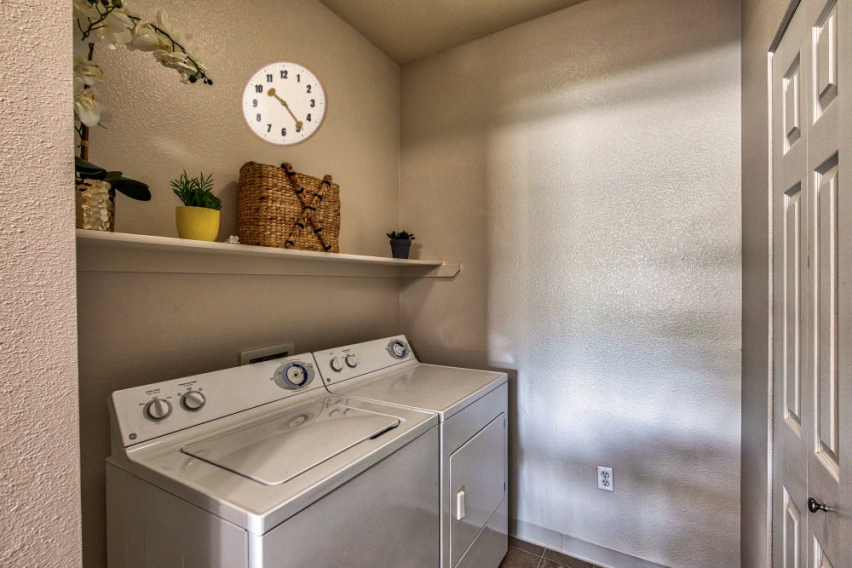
10:24
